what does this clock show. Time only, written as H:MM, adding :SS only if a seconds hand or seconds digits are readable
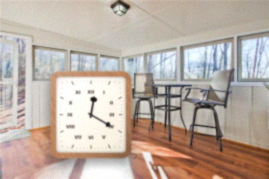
12:20
